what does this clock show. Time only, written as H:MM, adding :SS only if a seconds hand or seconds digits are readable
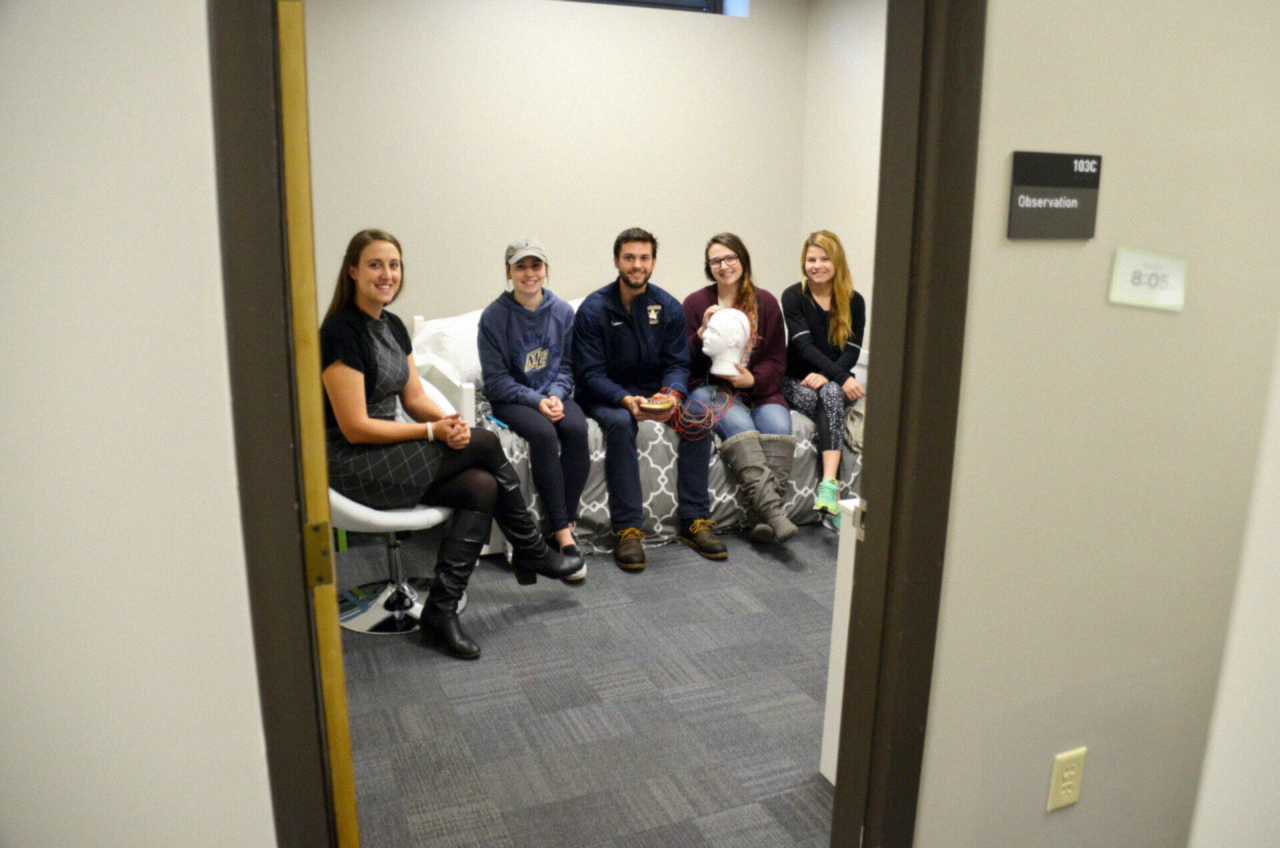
8:05
